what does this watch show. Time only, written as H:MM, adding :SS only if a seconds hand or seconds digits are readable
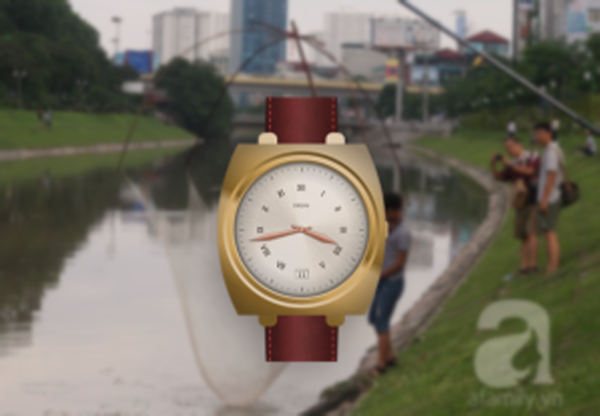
3:43
